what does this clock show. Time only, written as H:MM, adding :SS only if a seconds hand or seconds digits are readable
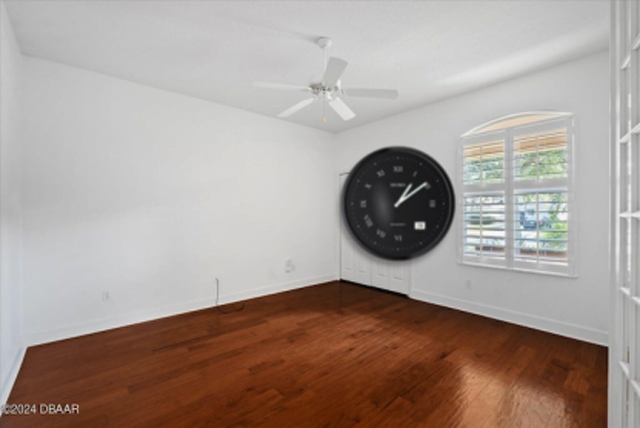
1:09
